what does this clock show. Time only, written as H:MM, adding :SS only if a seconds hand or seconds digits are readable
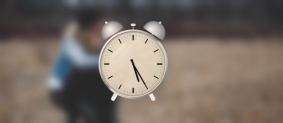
5:25
